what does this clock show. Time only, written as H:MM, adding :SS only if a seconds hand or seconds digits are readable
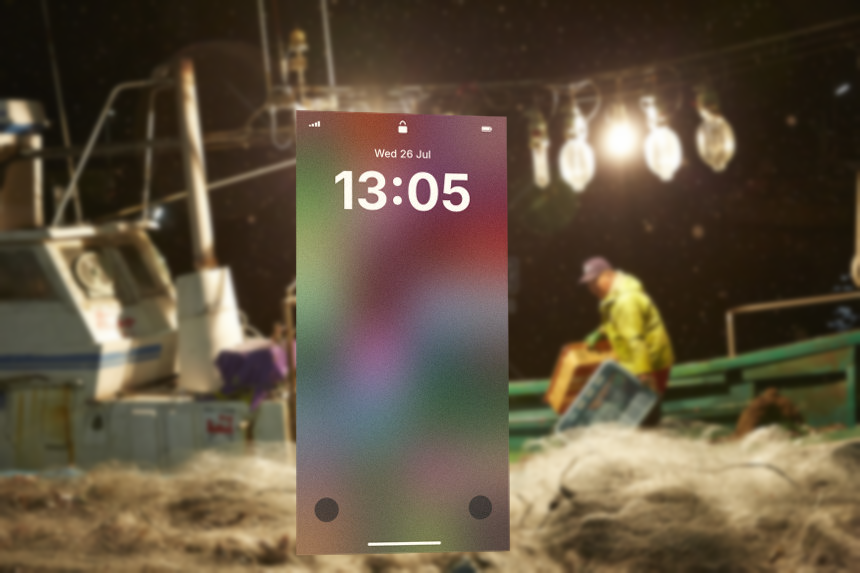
13:05
